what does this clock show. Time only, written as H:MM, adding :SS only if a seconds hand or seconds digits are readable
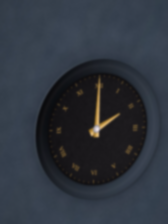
2:00
